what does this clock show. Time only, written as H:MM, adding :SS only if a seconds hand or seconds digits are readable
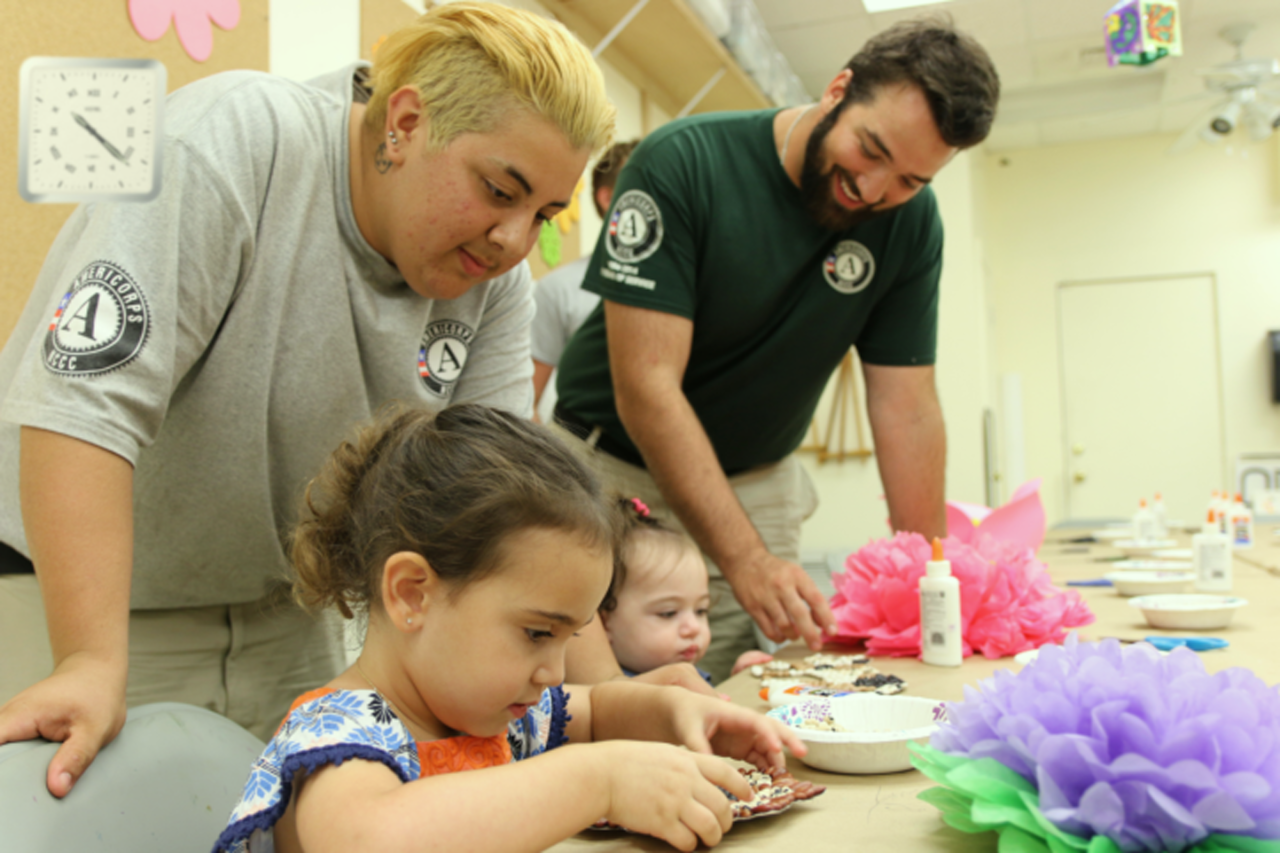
10:22
